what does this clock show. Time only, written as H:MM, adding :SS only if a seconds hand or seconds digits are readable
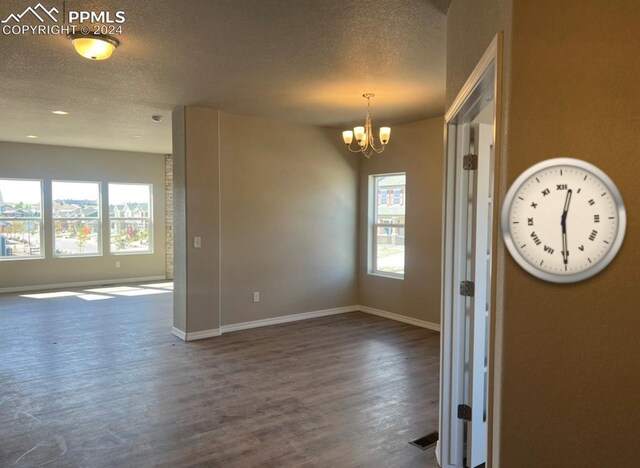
12:30
